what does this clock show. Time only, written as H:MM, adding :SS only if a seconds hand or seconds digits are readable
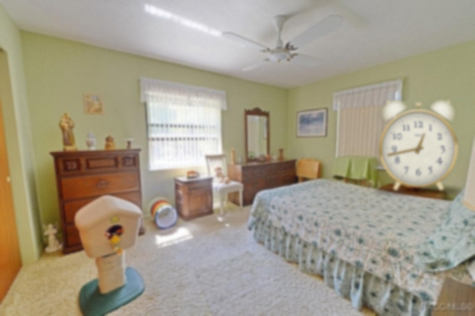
12:43
